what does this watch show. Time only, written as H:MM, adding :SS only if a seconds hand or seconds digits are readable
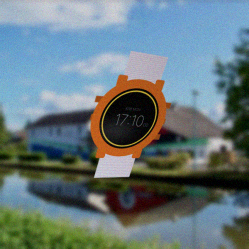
17:10
